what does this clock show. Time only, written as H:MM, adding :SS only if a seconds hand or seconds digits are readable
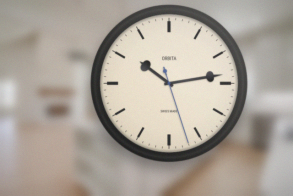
10:13:27
